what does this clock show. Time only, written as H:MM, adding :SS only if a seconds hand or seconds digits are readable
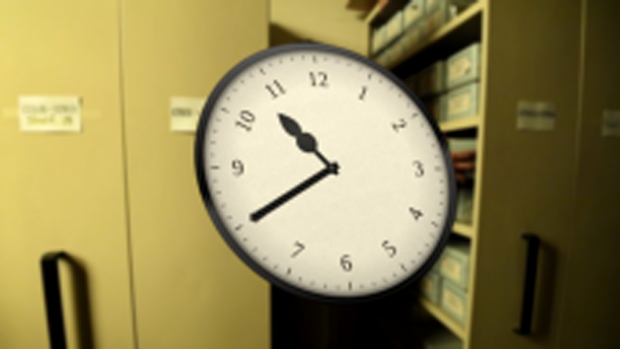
10:40
